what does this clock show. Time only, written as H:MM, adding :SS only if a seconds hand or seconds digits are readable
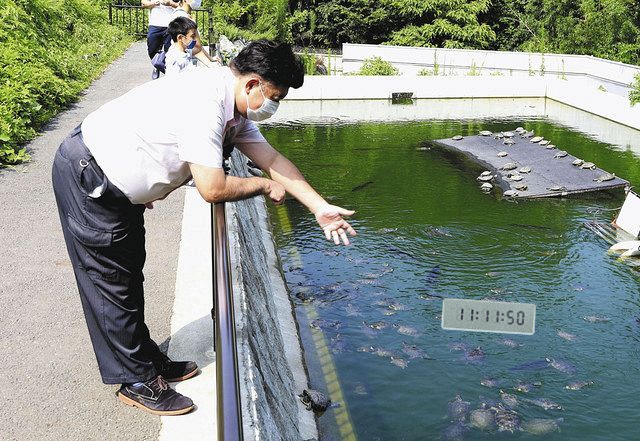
11:11:50
